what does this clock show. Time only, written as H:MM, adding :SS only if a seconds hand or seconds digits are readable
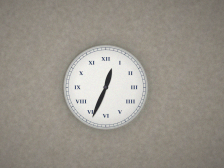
12:34
